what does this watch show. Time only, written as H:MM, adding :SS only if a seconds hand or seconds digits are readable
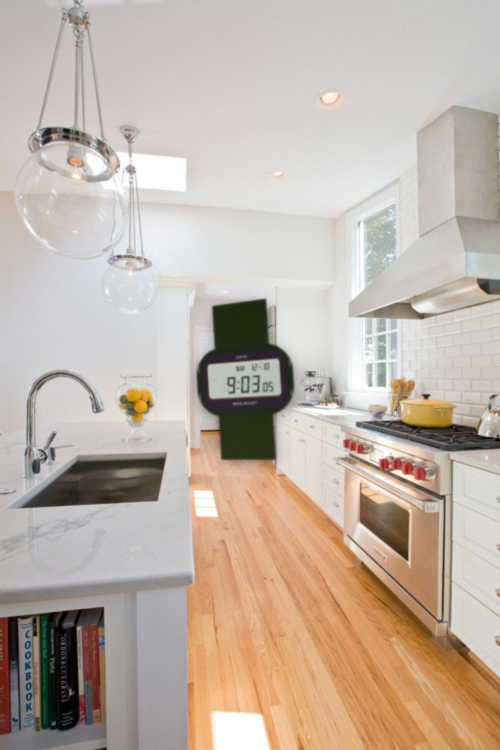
9:03
